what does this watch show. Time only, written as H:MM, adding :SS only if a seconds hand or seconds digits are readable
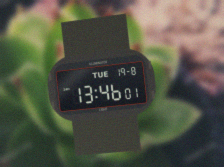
13:46:01
